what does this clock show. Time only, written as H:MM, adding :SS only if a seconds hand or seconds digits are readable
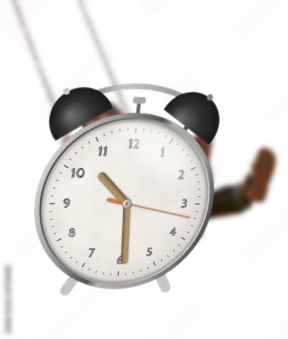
10:29:17
